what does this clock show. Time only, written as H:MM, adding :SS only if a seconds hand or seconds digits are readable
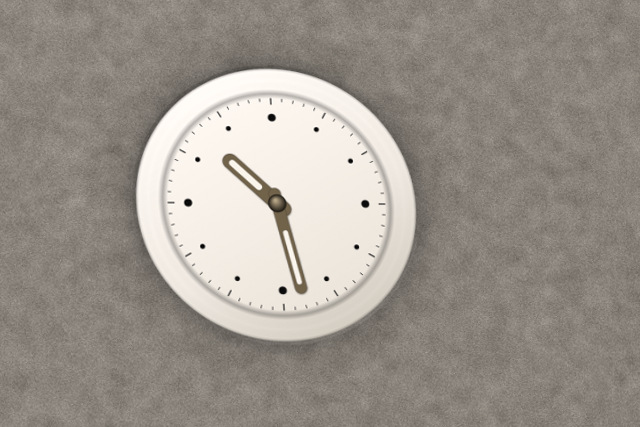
10:28
